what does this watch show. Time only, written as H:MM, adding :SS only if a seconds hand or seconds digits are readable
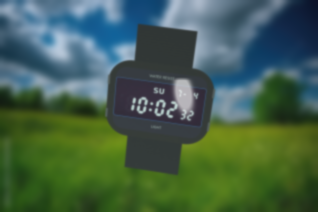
10:02:32
